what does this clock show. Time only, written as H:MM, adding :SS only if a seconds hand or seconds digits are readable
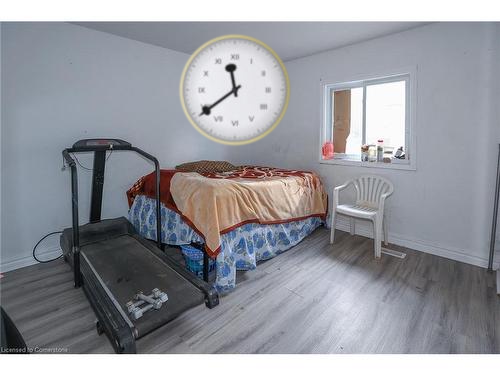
11:39
